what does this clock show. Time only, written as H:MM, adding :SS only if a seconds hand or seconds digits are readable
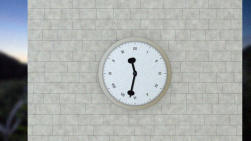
11:32
